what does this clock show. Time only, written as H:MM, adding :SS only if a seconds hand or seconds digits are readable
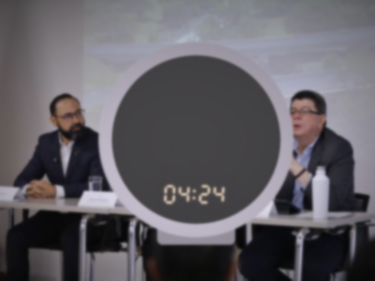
4:24
